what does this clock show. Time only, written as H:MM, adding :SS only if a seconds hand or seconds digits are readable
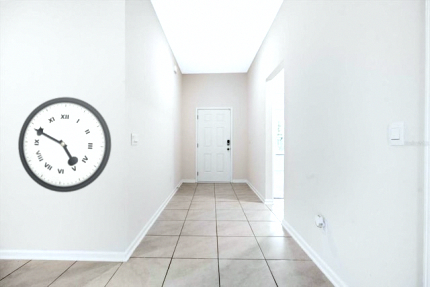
4:49
